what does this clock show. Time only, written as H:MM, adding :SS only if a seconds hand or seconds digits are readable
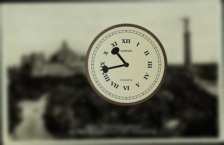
10:43
